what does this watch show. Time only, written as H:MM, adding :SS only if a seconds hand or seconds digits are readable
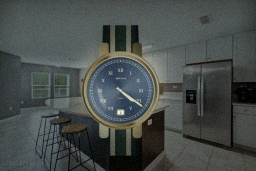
4:21
